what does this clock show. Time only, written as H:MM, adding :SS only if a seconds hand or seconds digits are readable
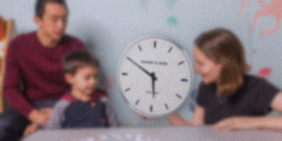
5:50
